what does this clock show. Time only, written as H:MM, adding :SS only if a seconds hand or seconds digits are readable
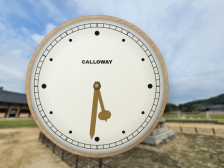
5:31
